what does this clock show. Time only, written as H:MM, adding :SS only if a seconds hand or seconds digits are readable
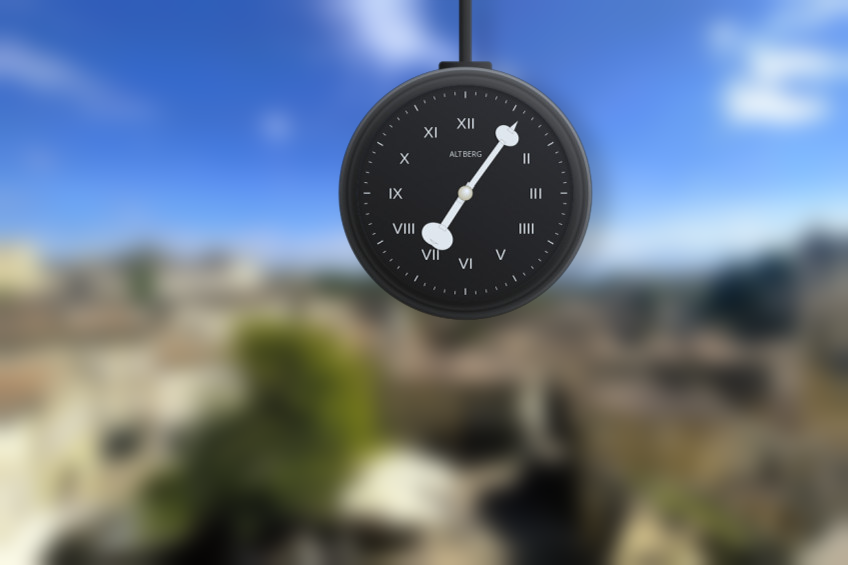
7:06
